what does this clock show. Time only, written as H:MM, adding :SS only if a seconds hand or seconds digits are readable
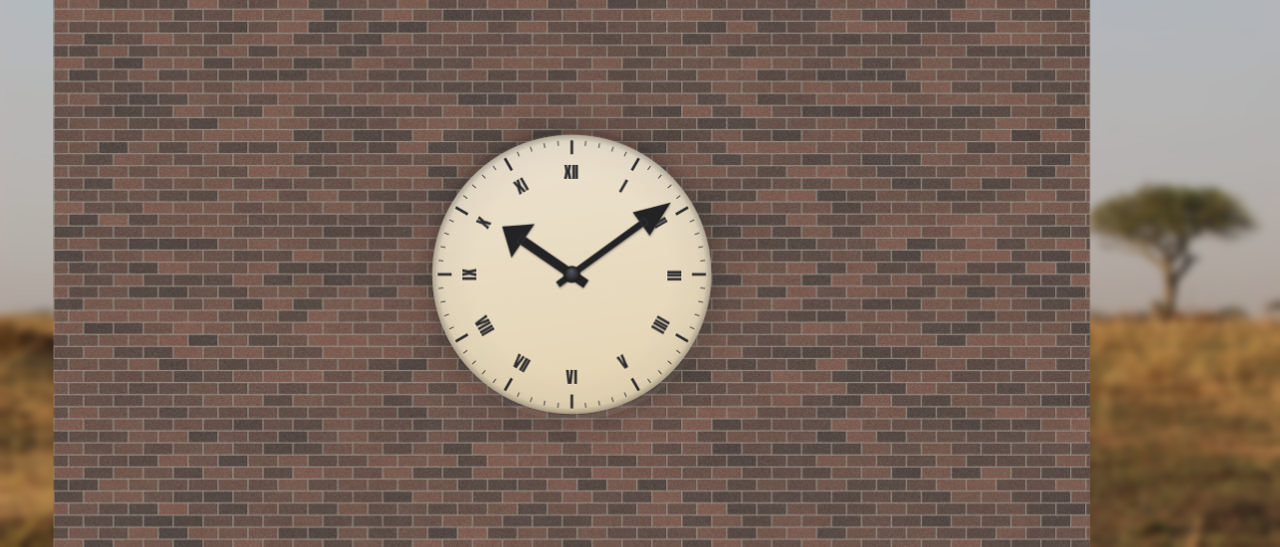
10:09
